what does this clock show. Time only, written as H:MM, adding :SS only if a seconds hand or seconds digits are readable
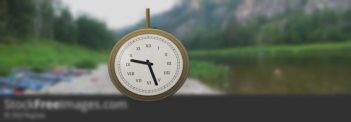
9:27
